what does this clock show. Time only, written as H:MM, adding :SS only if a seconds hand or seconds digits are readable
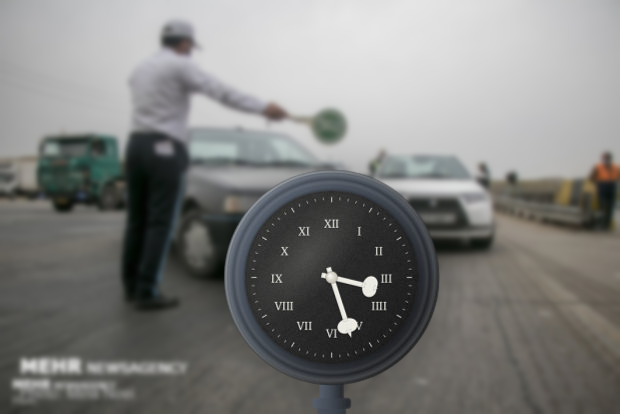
3:27
